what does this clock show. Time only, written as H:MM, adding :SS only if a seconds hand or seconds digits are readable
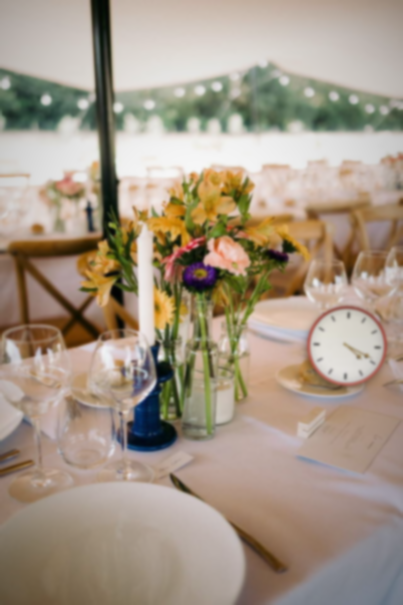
4:19
